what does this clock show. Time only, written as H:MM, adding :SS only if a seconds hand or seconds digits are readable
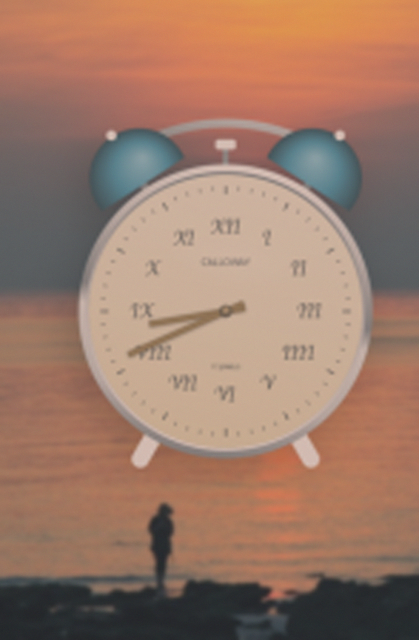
8:41
